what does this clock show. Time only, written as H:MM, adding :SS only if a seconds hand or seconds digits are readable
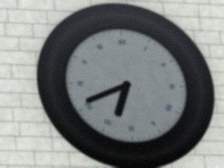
6:41
